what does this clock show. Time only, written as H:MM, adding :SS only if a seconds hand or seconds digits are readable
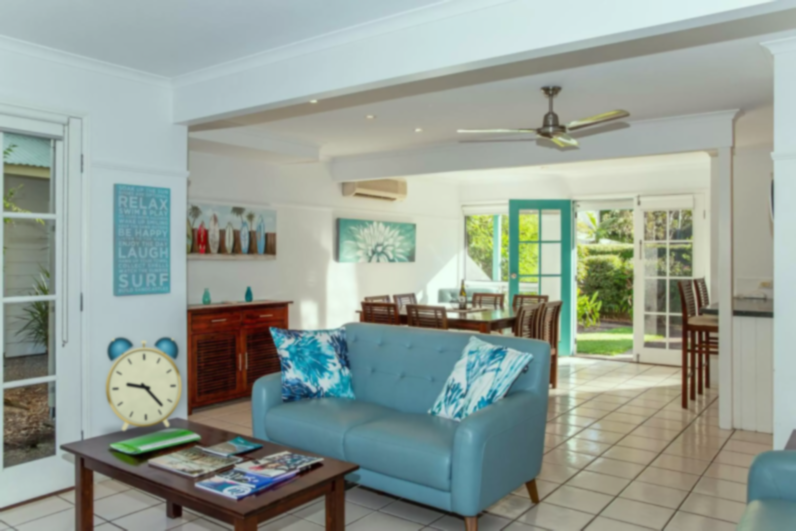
9:23
